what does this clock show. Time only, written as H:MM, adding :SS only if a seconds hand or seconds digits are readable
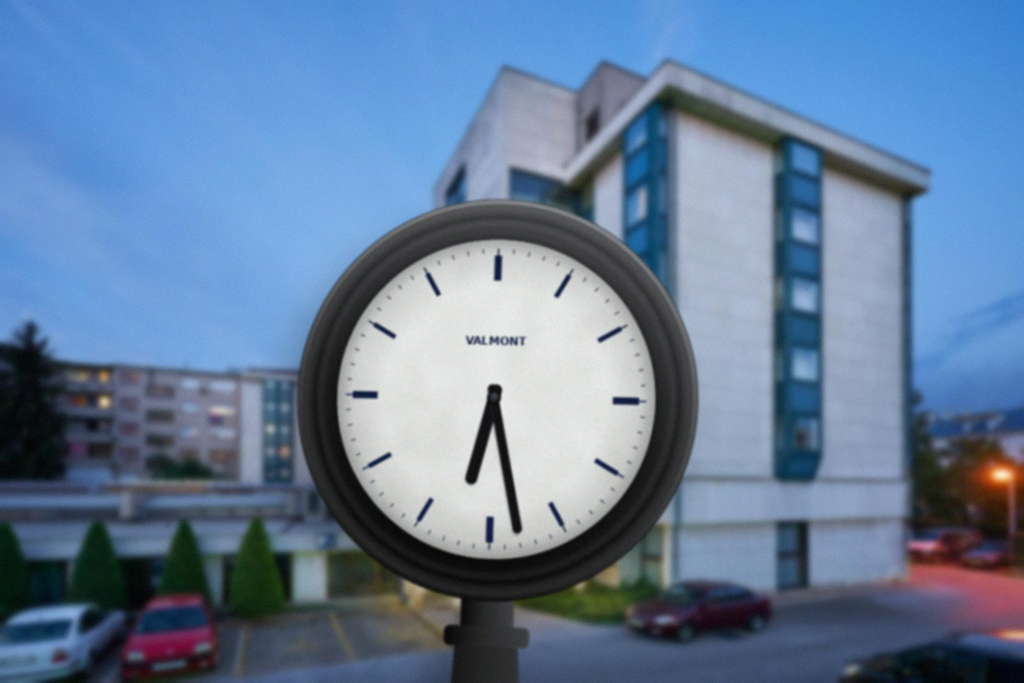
6:28
